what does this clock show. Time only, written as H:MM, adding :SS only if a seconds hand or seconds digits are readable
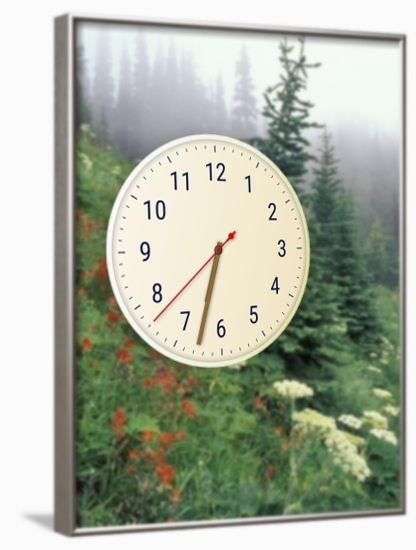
6:32:38
